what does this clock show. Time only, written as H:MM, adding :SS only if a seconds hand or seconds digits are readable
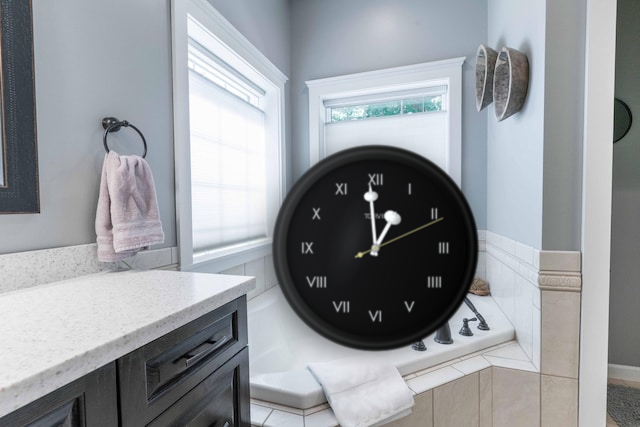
12:59:11
